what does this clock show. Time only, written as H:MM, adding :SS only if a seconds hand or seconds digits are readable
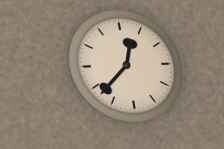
12:38
